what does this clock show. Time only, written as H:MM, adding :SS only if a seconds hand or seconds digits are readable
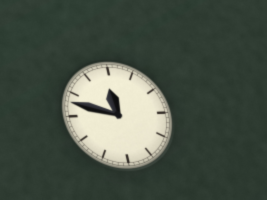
11:48
